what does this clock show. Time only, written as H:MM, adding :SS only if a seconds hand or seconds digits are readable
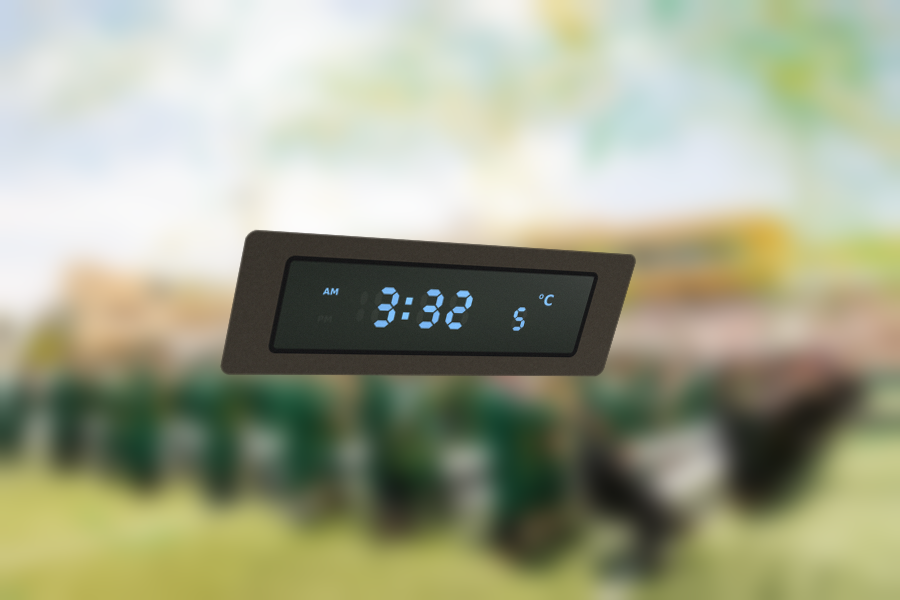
3:32
